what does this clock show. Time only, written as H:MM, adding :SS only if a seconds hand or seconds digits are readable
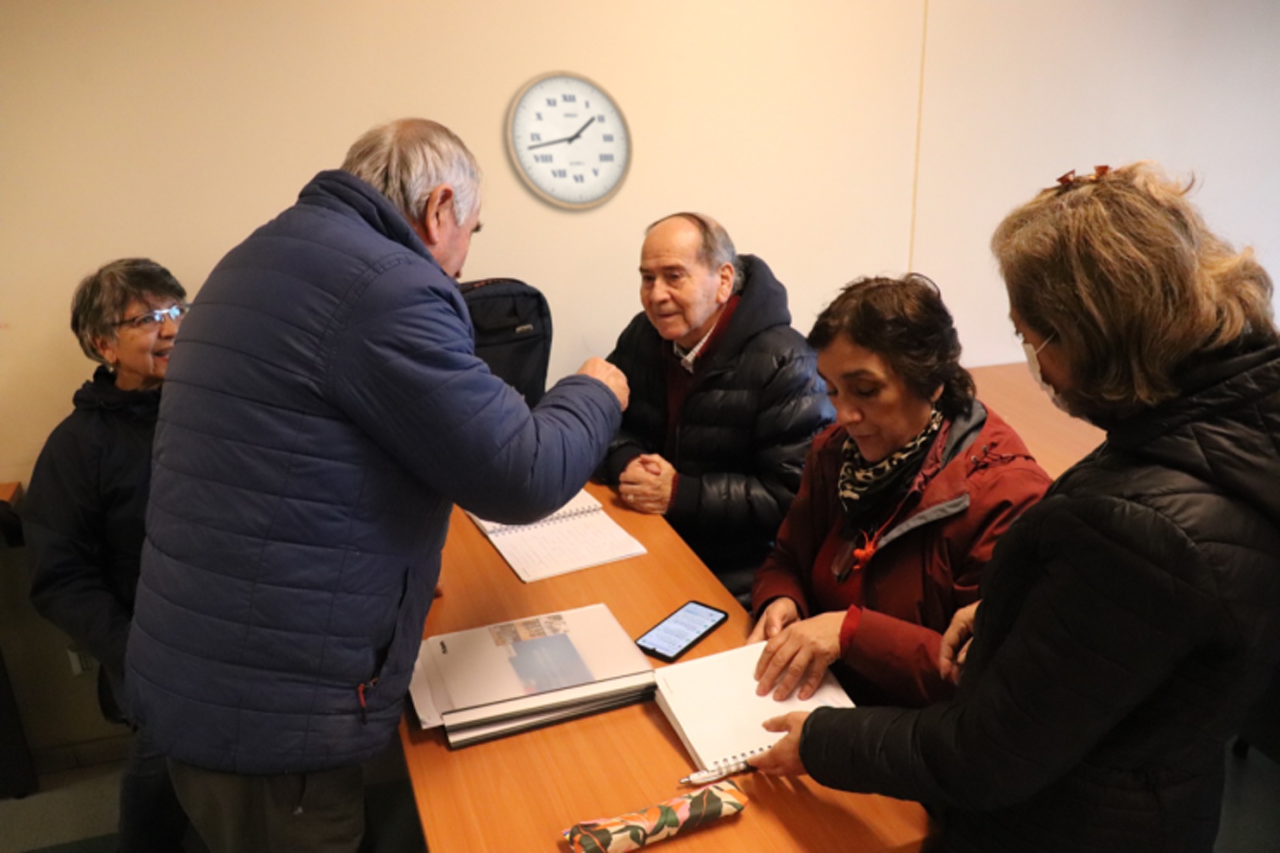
1:43
